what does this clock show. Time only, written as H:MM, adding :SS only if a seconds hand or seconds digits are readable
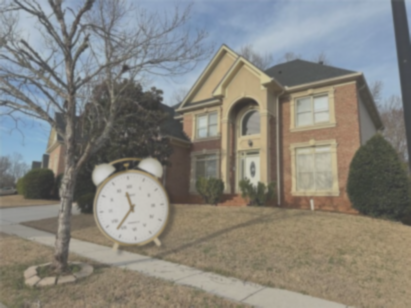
11:37
